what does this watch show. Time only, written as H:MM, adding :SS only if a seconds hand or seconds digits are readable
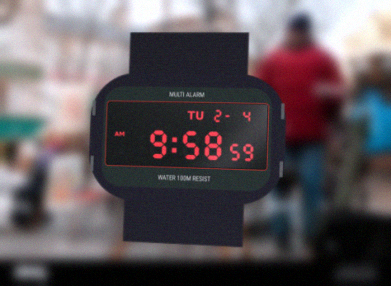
9:58:59
